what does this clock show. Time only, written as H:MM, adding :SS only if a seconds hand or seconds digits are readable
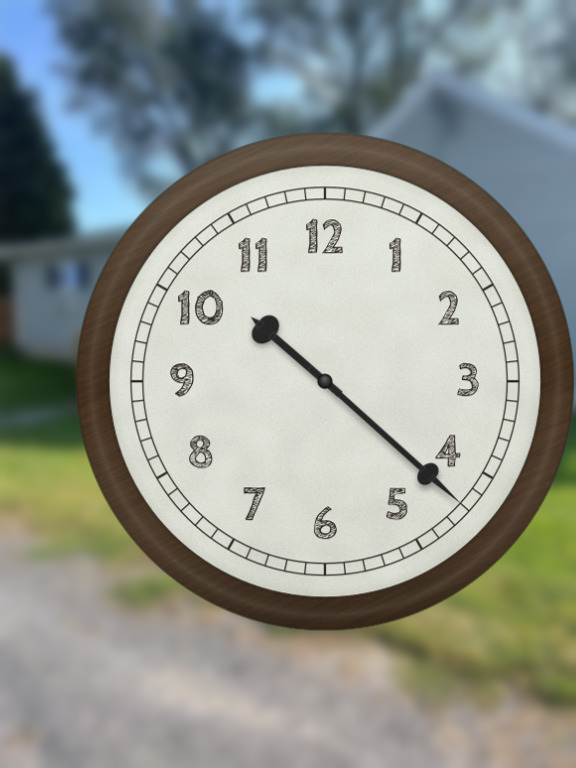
10:22
